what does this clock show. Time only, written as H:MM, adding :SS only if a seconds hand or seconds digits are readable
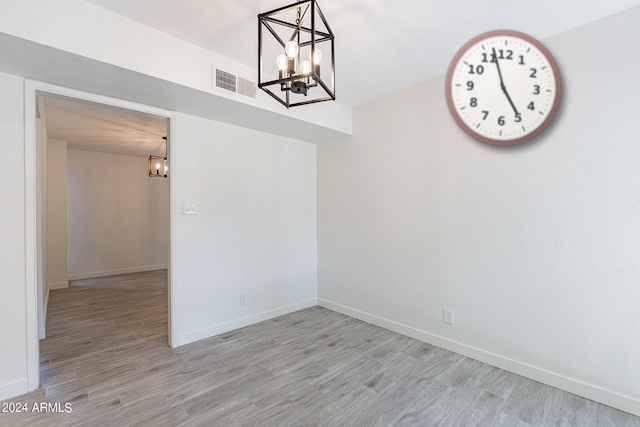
4:57
